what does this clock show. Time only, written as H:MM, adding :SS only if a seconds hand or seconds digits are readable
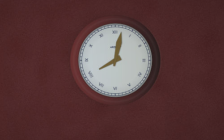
8:02
